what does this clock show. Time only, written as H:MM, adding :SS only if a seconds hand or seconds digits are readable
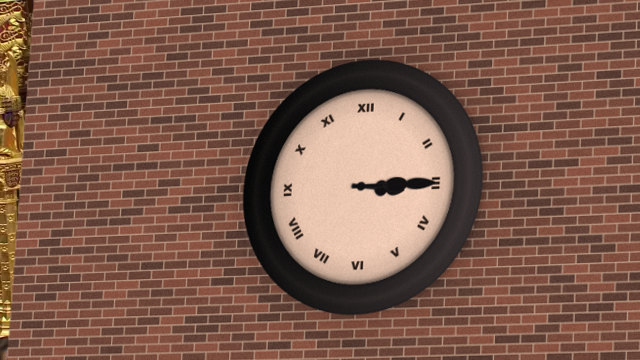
3:15
